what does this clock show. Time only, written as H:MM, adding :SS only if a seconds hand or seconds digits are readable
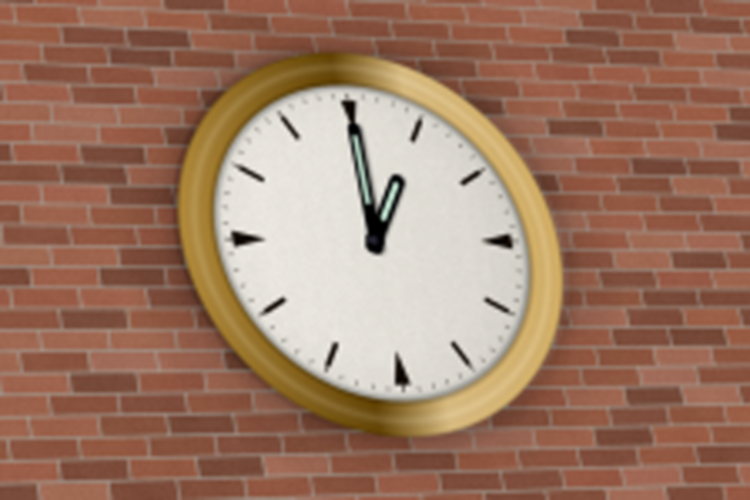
1:00
